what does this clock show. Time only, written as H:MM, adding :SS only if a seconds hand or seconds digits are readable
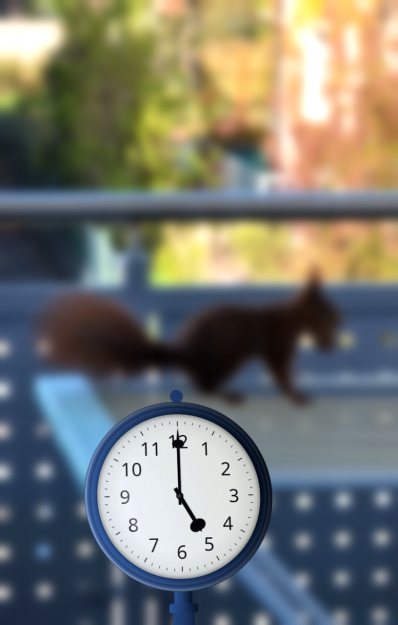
5:00
